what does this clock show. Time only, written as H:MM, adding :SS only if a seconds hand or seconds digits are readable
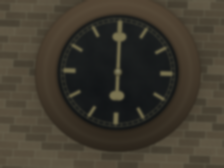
6:00
